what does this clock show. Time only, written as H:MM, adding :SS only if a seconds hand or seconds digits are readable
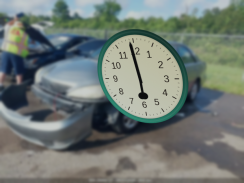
5:59
